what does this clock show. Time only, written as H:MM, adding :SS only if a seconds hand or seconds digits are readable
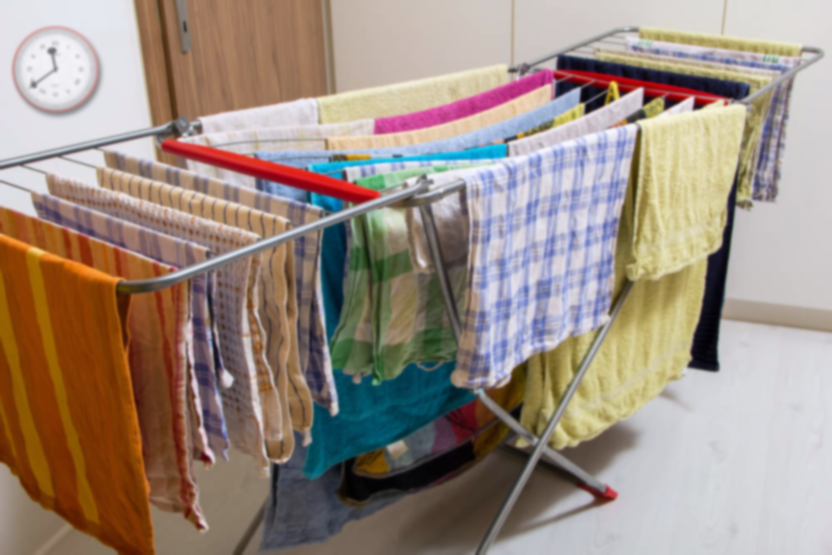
11:39
